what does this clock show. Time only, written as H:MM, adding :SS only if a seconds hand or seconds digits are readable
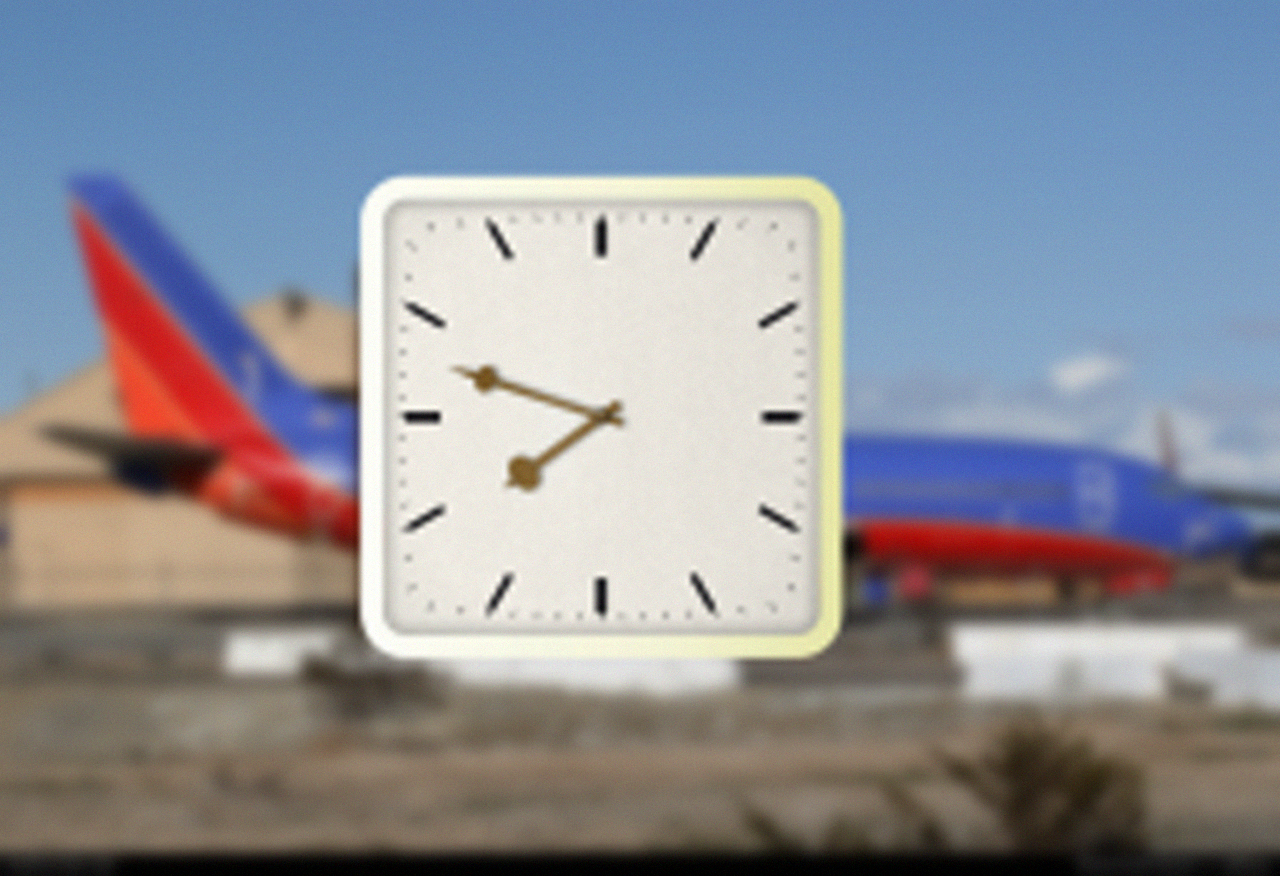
7:48
